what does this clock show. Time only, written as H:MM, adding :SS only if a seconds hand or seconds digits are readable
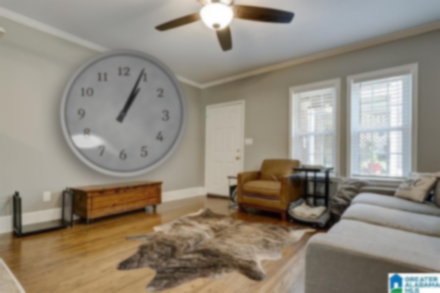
1:04
